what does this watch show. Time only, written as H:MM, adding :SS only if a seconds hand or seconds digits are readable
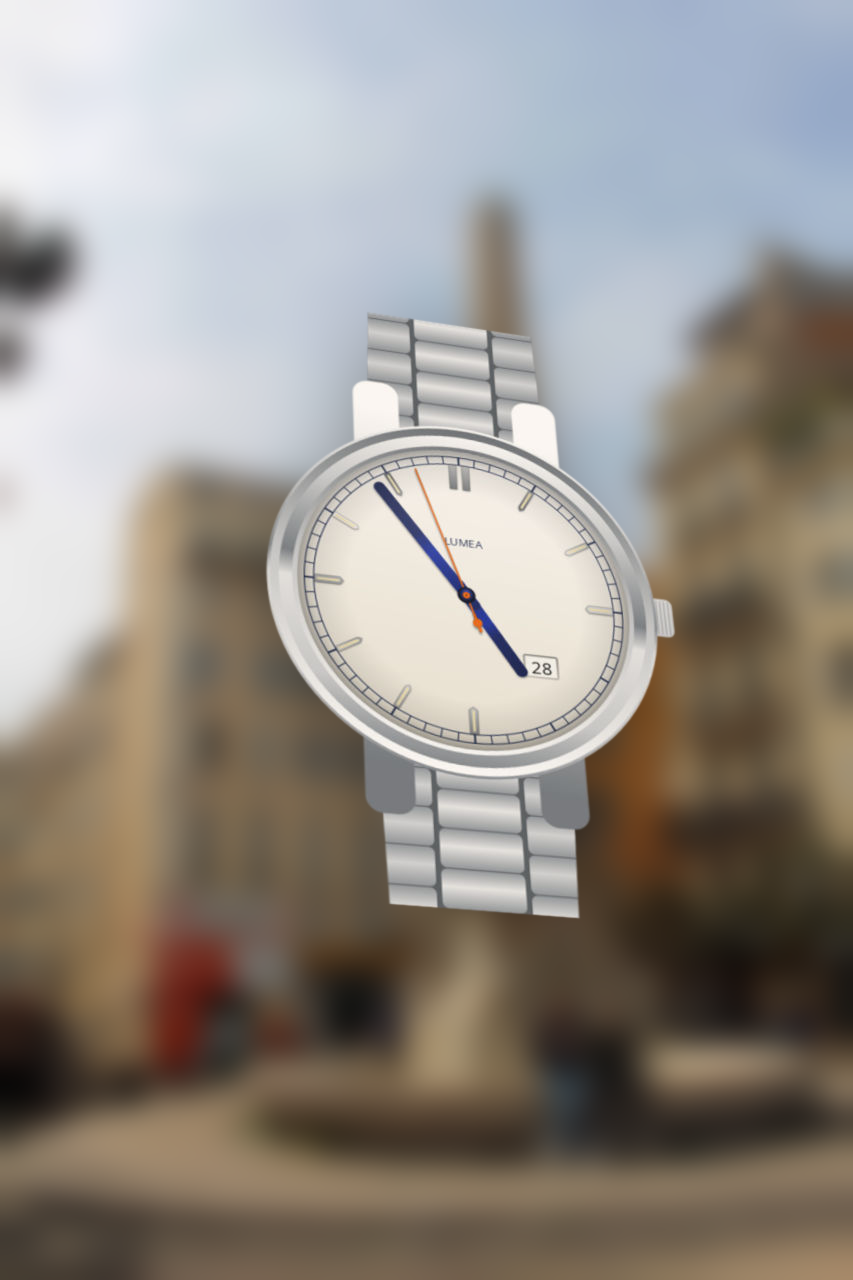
4:53:57
